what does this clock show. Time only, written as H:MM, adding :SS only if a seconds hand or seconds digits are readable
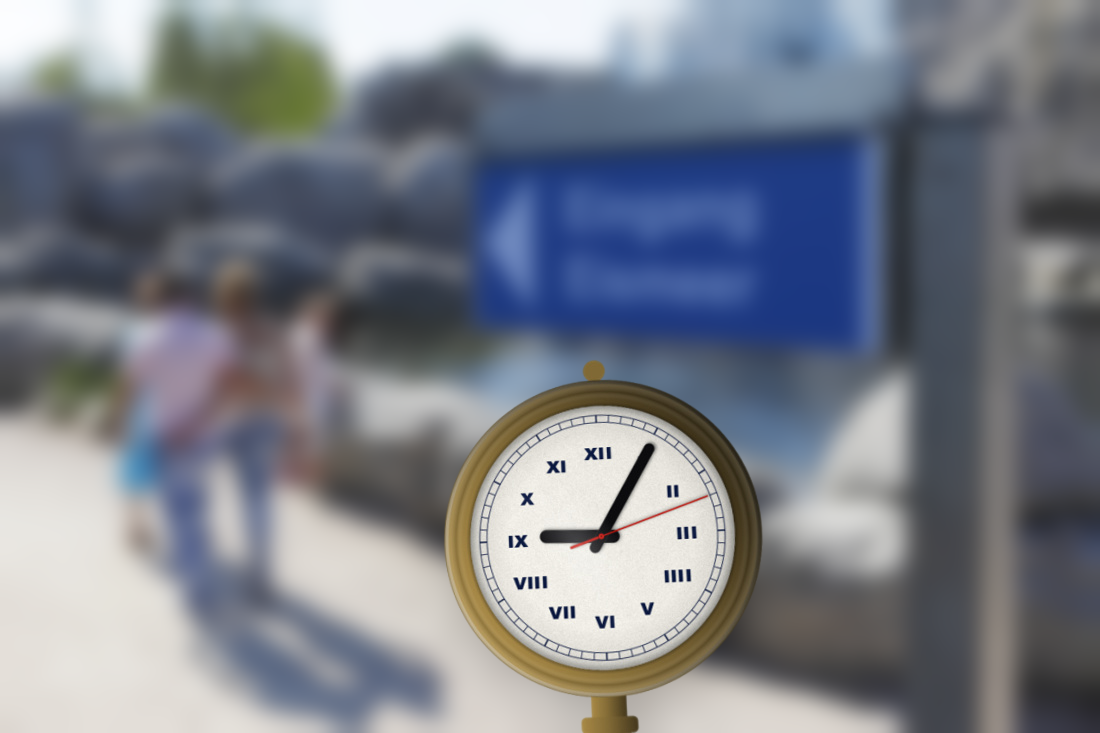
9:05:12
